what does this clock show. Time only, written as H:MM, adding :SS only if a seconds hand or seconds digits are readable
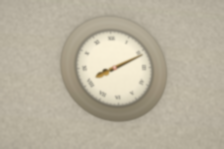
8:11
